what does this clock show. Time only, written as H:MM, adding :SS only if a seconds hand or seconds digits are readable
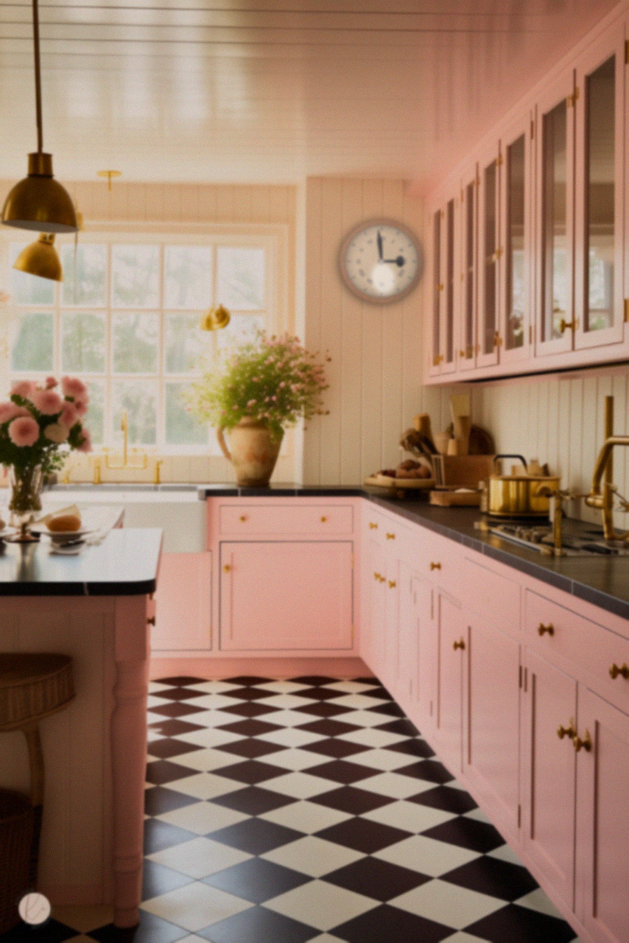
2:59
